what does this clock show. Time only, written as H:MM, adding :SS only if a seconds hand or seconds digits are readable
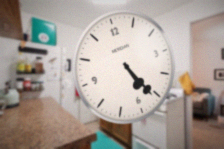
5:26
